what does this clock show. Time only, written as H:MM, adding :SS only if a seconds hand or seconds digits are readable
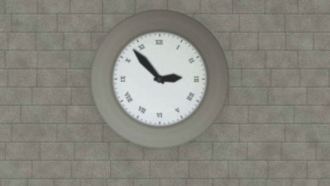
2:53
